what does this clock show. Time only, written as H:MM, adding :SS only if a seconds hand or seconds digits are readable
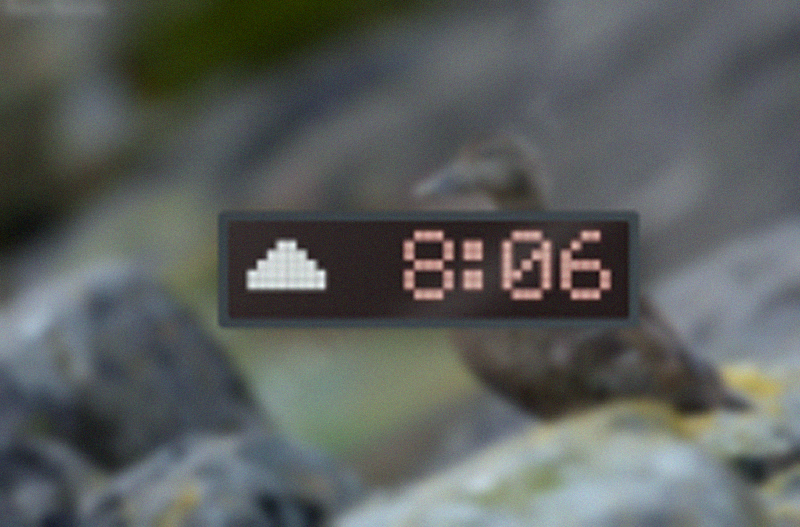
8:06
